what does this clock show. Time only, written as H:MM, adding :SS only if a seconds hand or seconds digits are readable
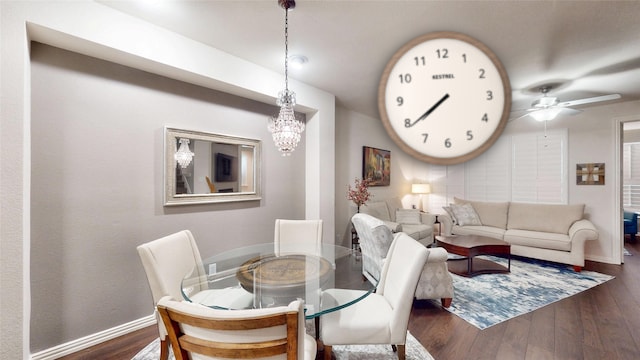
7:39
